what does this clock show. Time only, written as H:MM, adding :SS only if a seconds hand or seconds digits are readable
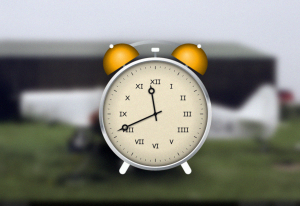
11:41
